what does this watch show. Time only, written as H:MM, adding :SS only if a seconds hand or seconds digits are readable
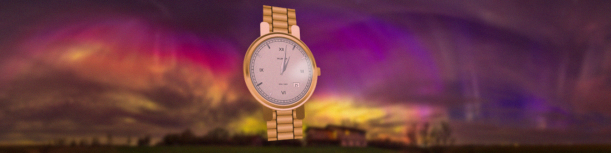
1:02
